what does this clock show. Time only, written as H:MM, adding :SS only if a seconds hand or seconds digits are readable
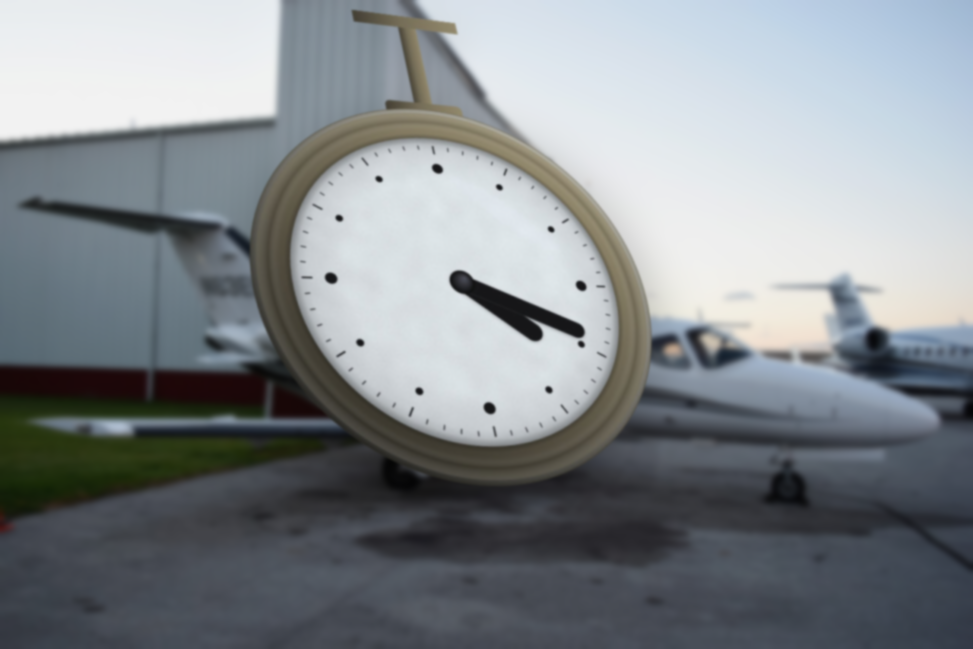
4:19
